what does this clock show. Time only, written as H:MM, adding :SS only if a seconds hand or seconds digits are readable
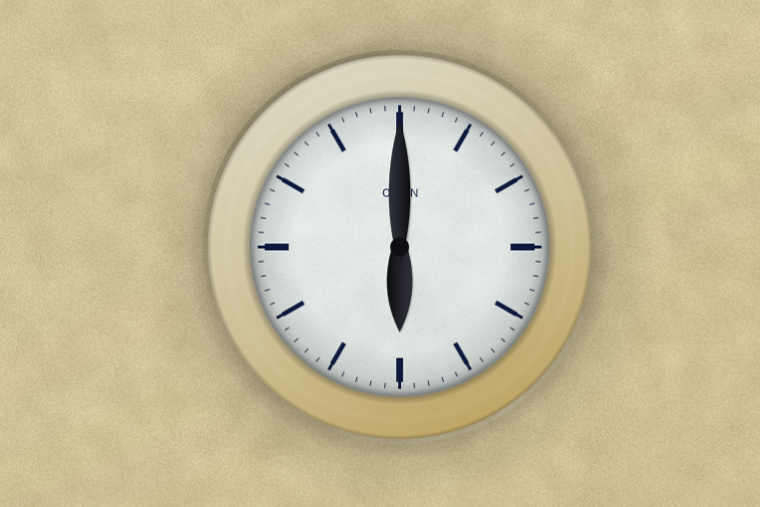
6:00
